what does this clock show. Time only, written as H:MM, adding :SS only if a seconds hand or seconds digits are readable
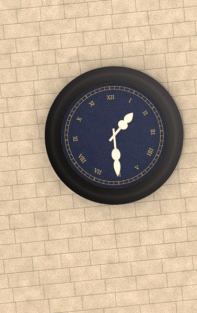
1:30
